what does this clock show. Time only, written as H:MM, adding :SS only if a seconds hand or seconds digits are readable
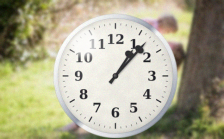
1:07
